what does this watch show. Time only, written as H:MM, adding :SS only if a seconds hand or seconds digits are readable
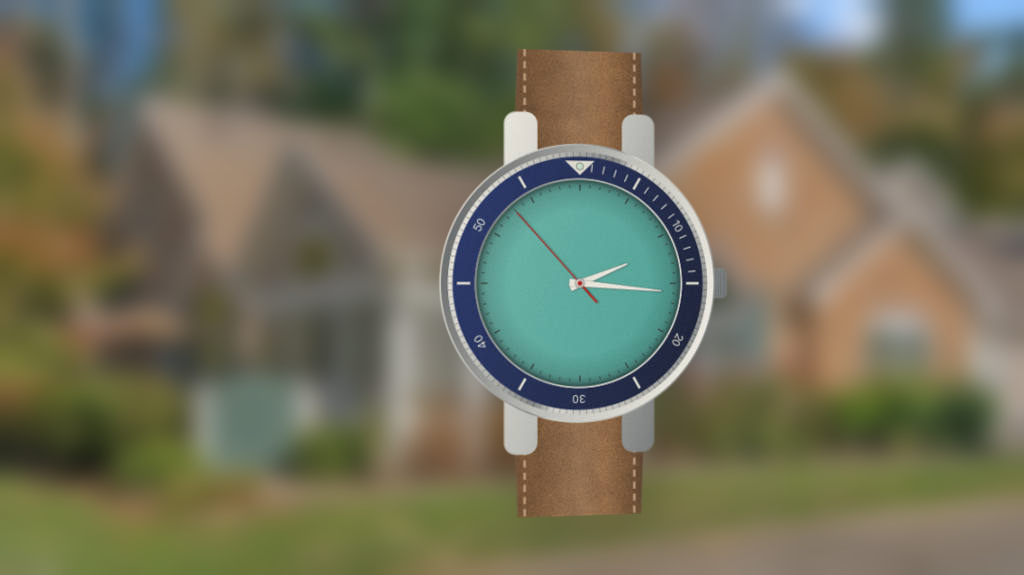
2:15:53
